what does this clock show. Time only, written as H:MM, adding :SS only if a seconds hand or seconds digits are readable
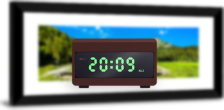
20:09
